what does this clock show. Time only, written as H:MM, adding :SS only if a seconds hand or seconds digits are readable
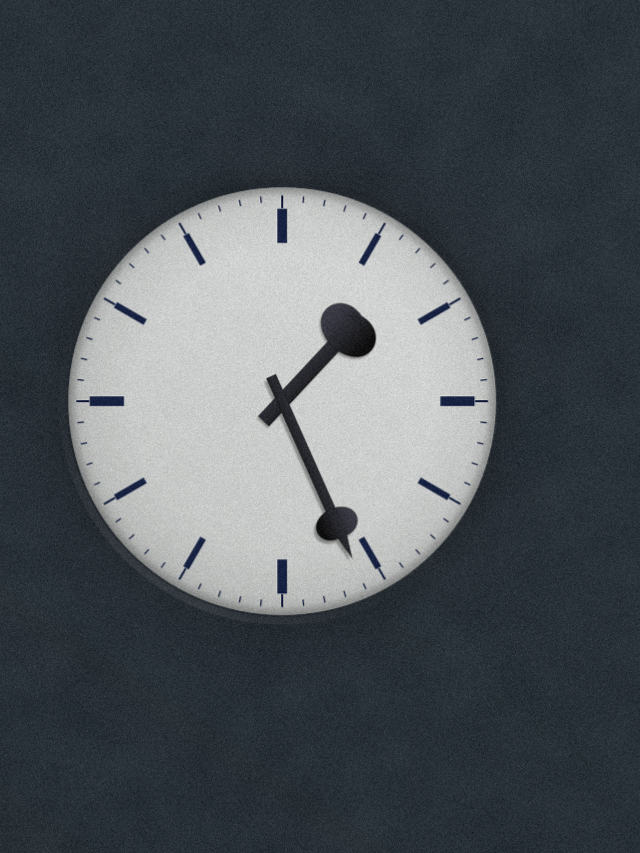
1:26
